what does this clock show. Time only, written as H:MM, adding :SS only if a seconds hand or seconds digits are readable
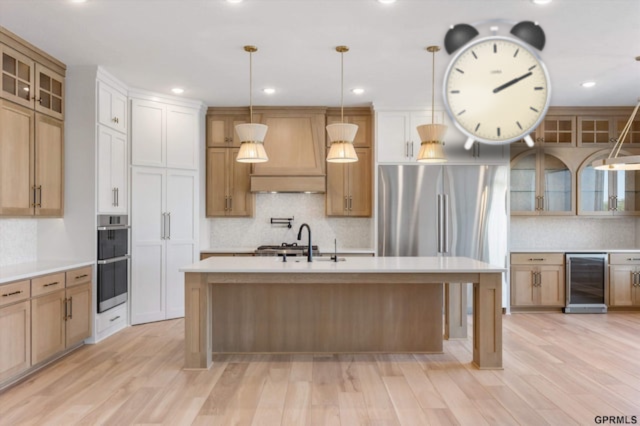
2:11
